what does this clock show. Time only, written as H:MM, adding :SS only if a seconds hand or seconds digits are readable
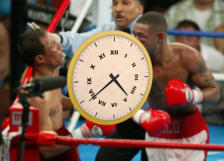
4:39
